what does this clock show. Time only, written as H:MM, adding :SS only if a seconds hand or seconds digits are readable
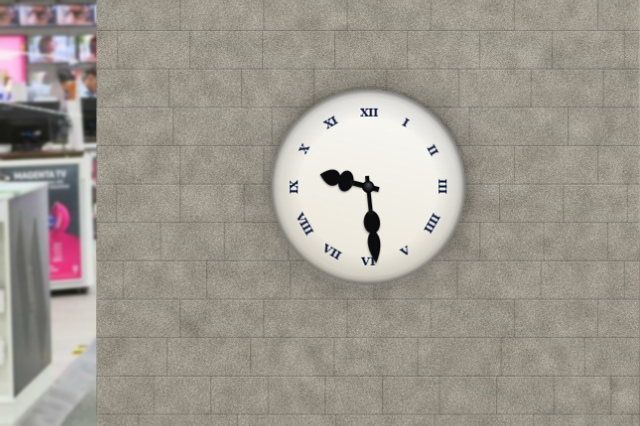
9:29
